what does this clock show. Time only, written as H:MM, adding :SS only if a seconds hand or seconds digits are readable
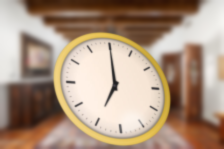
7:00
